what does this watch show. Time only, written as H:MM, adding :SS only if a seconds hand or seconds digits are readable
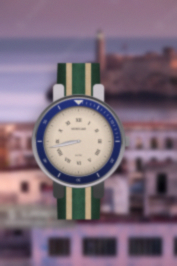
8:43
